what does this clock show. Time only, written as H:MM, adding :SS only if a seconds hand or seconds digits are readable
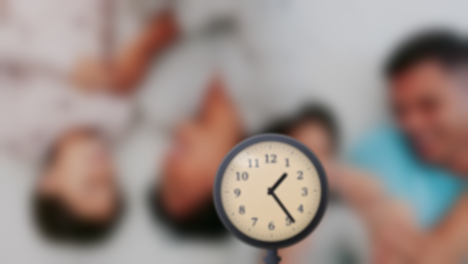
1:24
